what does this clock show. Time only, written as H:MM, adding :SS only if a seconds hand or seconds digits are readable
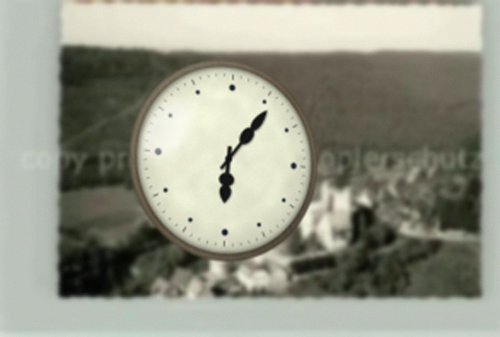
6:06
